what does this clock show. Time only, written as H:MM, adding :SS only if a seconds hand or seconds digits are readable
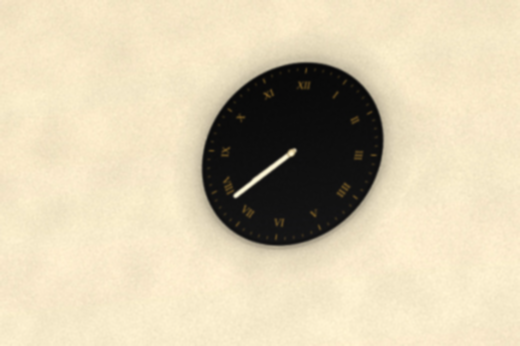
7:38
